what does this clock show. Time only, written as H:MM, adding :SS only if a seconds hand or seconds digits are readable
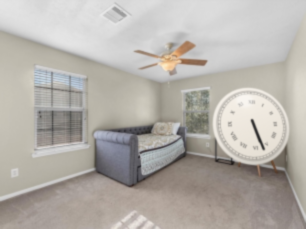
5:27
